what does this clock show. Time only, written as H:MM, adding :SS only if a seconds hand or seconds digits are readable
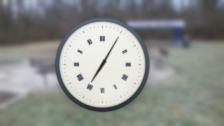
7:05
